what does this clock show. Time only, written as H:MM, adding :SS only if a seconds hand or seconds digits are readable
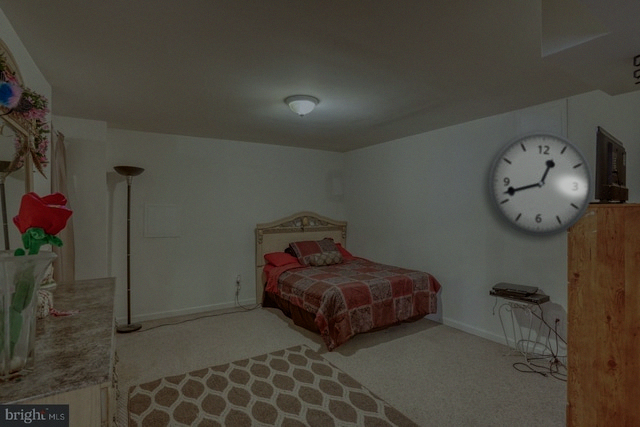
12:42
